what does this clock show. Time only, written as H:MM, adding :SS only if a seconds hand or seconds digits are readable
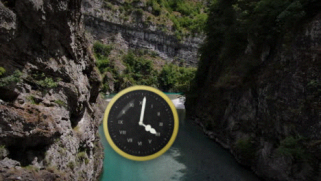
4:01
